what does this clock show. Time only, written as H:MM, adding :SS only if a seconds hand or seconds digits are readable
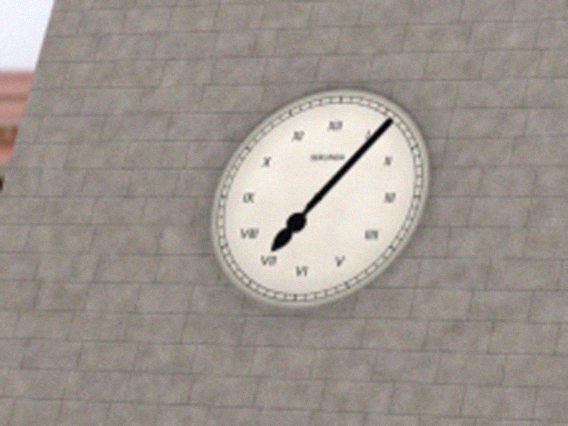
7:06
